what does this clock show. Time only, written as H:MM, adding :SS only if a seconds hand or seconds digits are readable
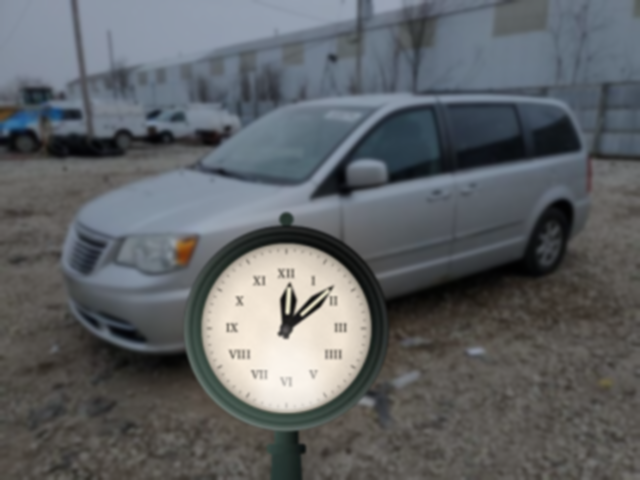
12:08
